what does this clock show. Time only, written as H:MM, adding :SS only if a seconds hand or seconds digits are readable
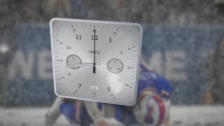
8:43
